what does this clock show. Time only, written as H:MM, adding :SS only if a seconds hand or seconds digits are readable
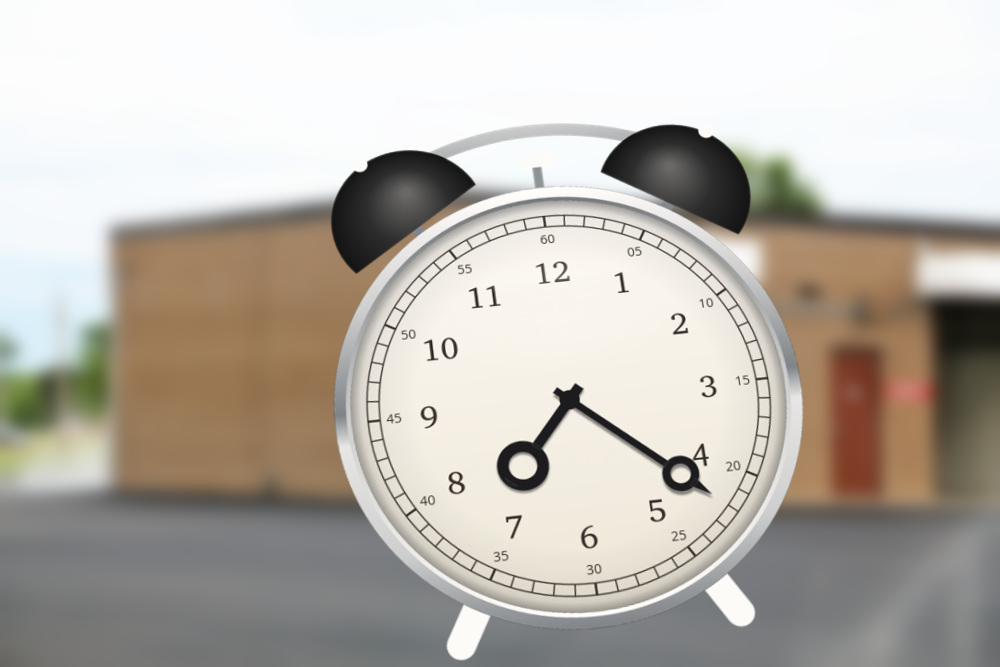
7:22
